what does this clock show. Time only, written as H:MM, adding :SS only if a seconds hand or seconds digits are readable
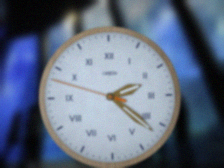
2:21:48
